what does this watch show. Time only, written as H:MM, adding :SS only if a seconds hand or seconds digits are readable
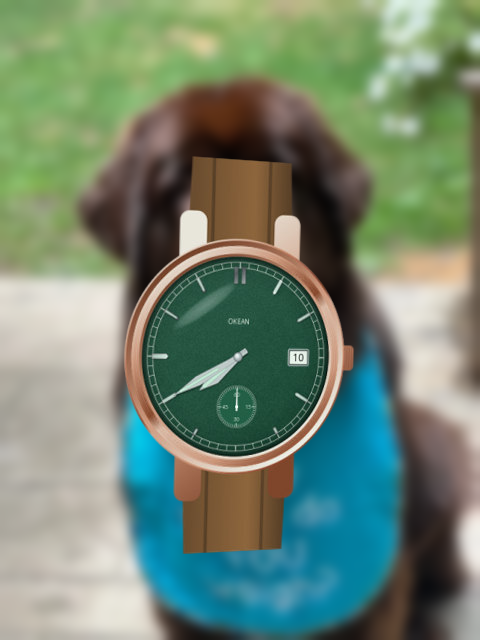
7:40
